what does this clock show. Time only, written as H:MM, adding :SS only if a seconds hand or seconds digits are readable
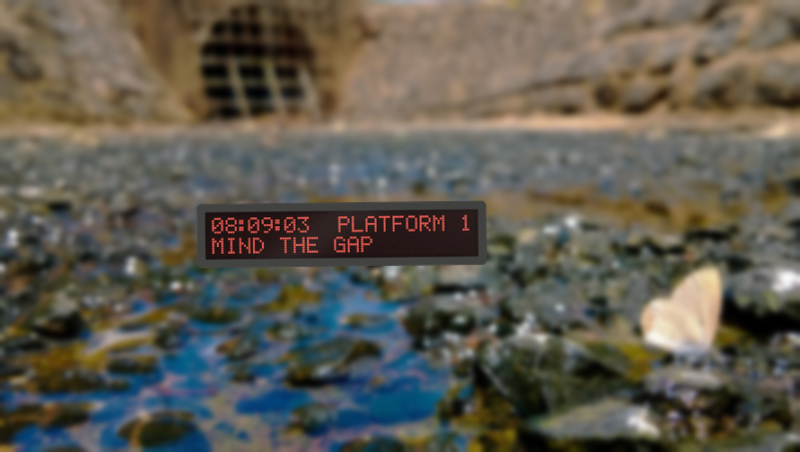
8:09:03
